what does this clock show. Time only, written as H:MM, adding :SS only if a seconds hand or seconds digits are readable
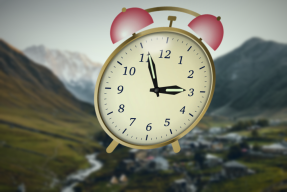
2:56
